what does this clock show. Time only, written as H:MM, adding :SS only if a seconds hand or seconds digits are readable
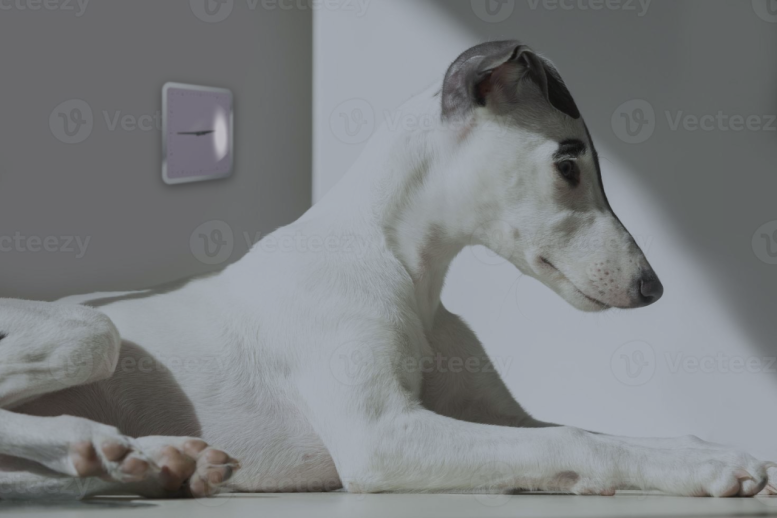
2:45
